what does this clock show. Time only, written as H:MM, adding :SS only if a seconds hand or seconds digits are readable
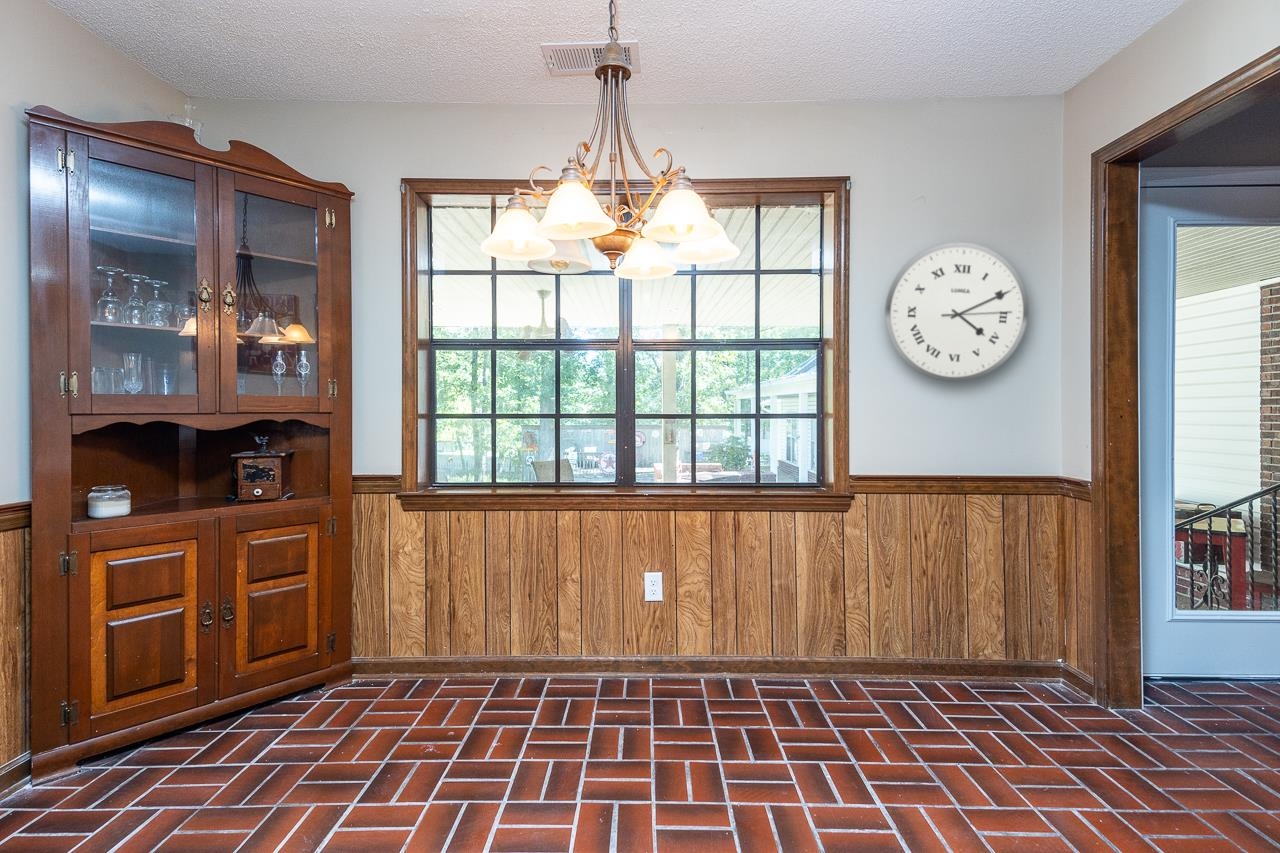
4:10:14
